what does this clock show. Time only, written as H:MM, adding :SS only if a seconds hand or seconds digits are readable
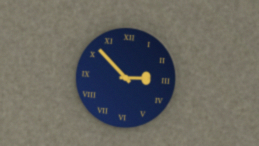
2:52
